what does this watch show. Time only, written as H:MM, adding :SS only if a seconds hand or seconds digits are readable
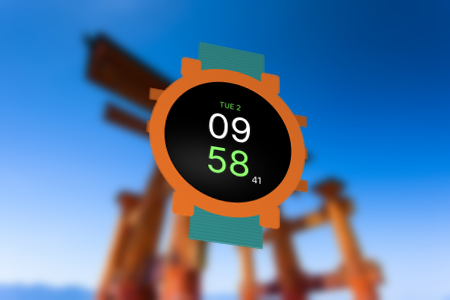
9:58:41
